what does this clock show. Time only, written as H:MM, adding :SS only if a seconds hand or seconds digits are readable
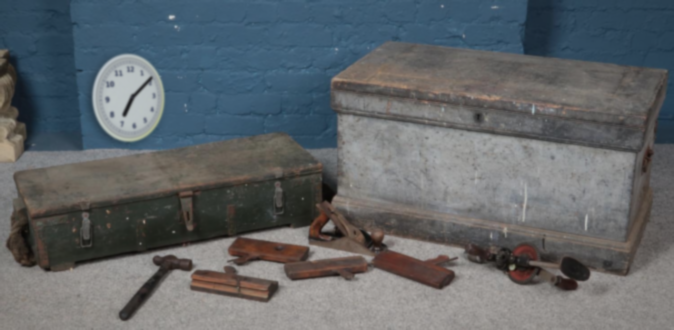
7:09
